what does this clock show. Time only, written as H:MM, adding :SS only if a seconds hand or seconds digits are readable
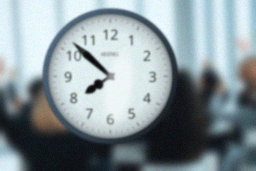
7:52
